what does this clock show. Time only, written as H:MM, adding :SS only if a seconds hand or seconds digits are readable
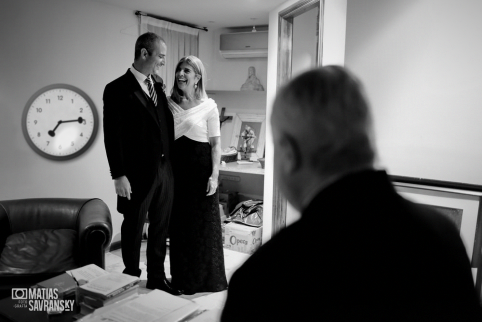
7:14
